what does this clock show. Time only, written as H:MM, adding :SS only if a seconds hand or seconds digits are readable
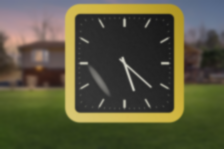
5:22
